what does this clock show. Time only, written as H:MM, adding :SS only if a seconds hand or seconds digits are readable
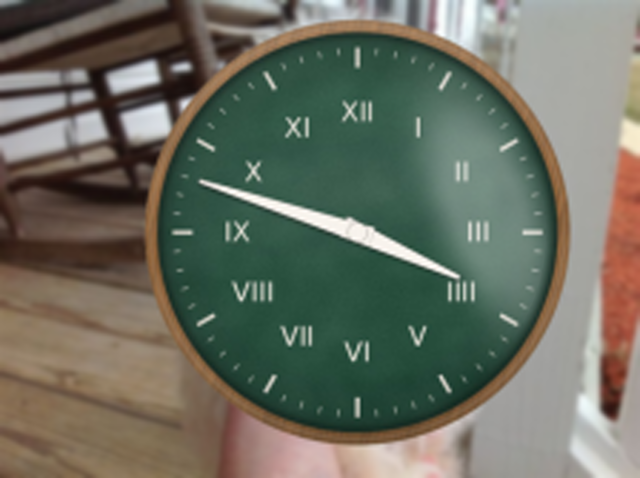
3:48
